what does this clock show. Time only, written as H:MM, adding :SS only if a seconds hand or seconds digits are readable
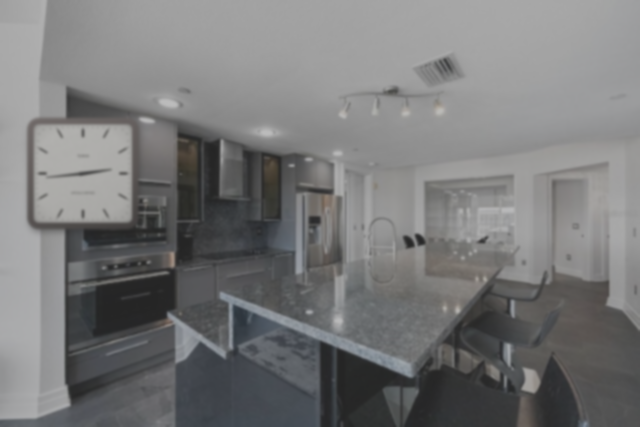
2:44
